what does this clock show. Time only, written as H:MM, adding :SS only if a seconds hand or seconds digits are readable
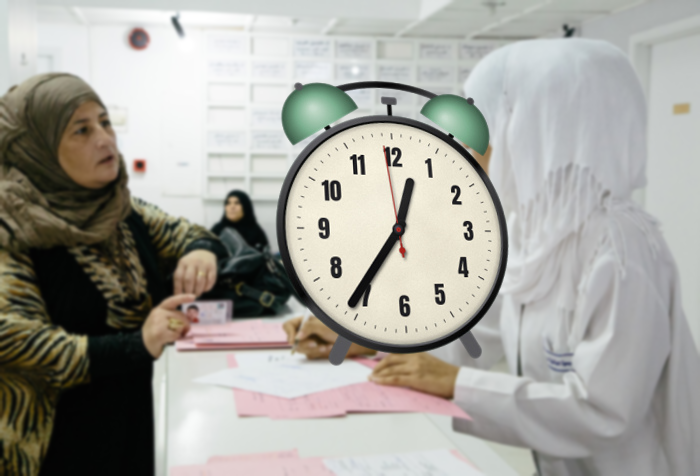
12:35:59
